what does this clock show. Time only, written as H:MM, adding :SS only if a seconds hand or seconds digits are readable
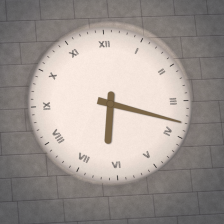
6:18
